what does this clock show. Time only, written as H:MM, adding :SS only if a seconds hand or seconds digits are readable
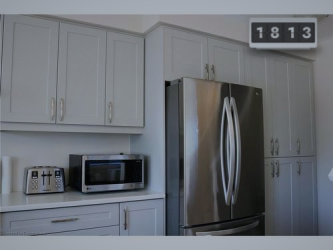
18:13
